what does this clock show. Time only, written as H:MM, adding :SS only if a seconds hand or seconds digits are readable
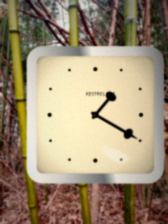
1:20
